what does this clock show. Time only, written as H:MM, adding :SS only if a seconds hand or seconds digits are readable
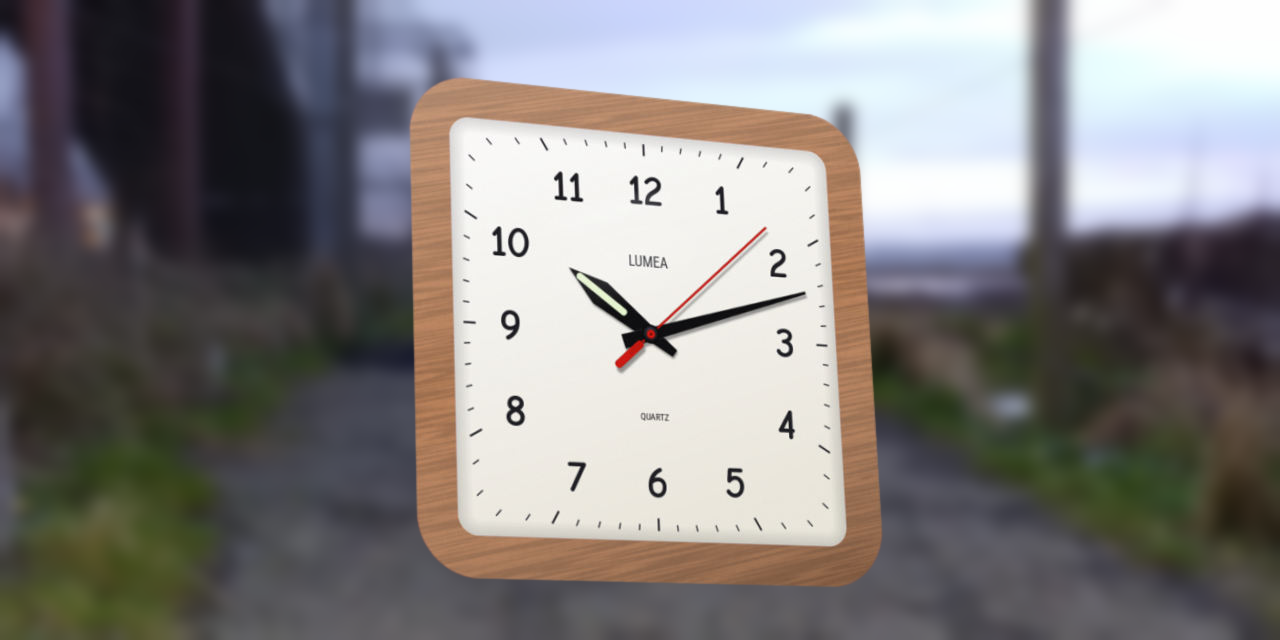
10:12:08
